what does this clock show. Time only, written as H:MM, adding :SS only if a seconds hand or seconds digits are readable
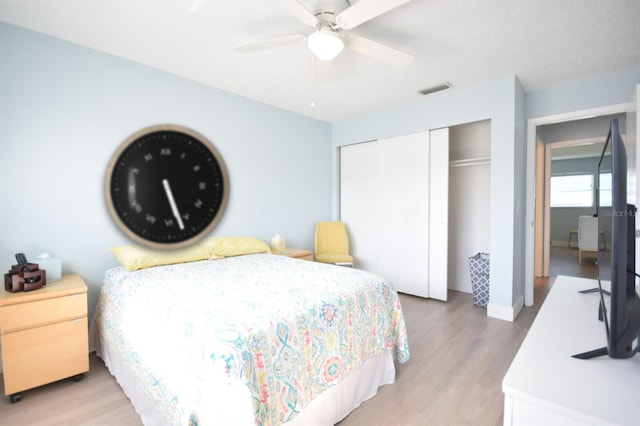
5:27
